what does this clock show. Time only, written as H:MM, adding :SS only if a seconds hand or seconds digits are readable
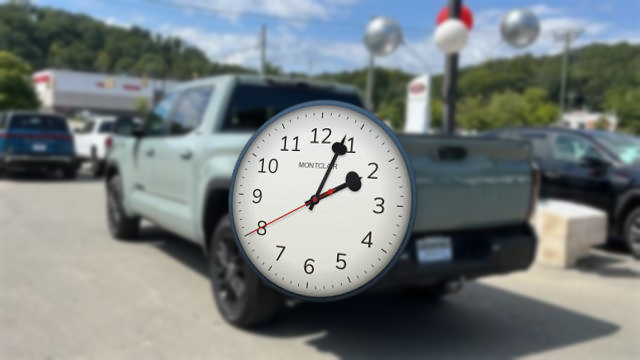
2:03:40
